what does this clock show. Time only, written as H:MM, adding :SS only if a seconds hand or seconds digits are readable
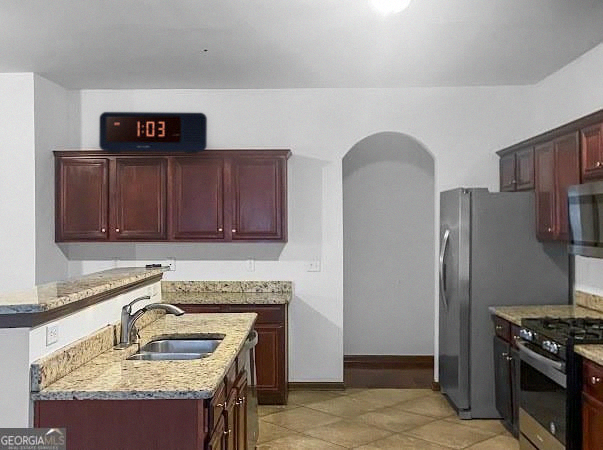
1:03
